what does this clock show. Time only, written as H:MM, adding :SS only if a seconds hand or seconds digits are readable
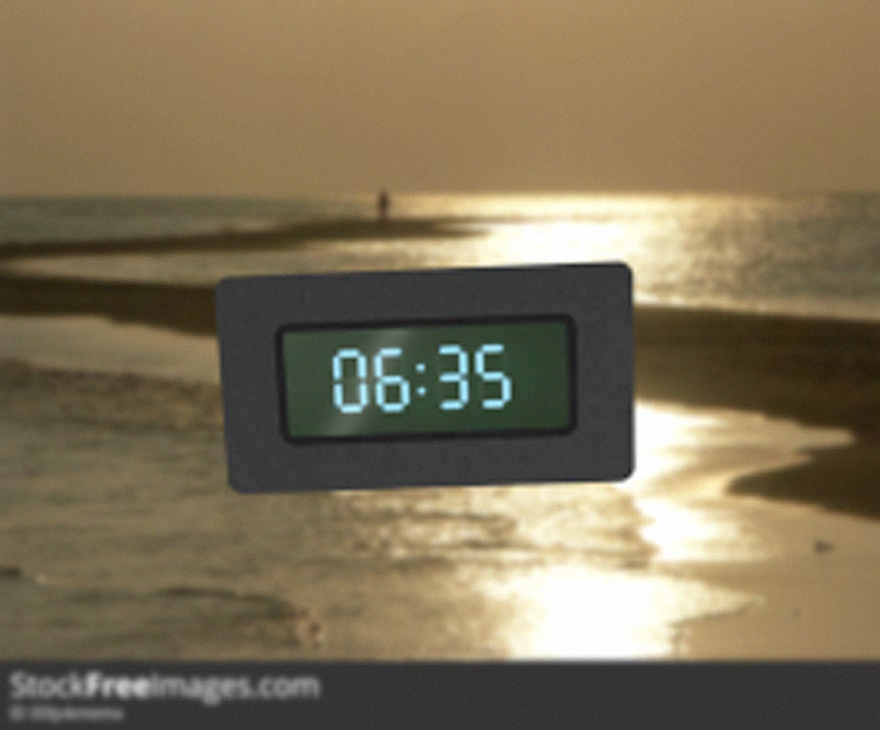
6:35
